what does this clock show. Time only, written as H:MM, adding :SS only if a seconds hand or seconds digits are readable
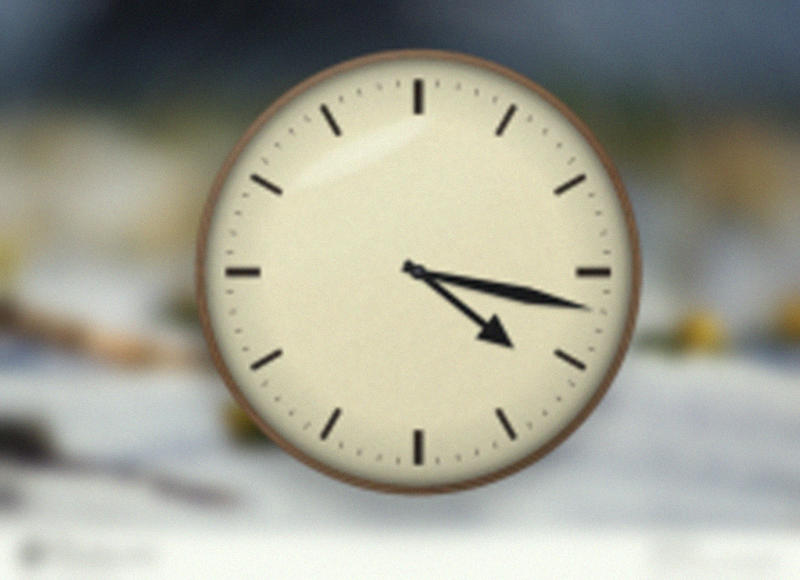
4:17
